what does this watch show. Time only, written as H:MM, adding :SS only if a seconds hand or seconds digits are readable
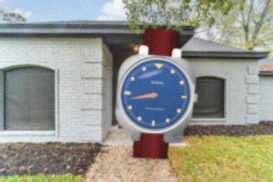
8:43
